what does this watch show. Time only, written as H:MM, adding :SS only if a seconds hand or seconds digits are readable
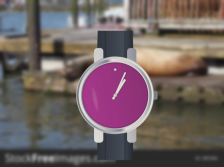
1:04
